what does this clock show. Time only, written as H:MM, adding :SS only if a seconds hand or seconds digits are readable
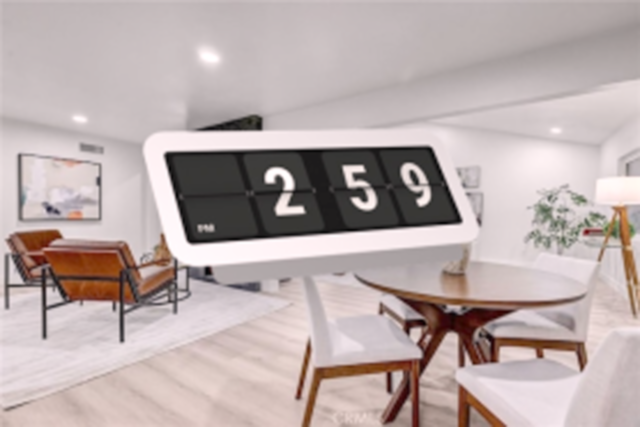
2:59
